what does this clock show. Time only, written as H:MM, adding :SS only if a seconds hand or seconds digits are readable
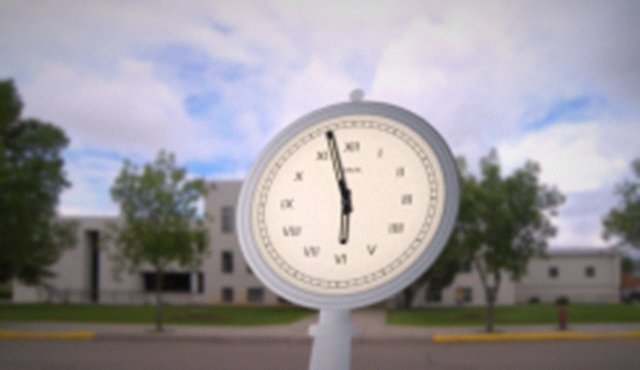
5:57
